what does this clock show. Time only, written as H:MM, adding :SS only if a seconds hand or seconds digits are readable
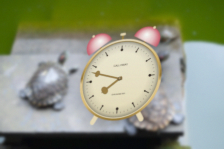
7:48
